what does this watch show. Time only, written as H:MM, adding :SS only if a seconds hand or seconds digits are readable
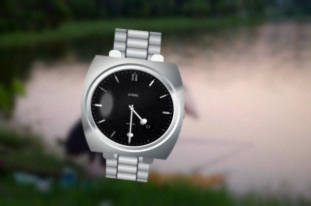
4:30
